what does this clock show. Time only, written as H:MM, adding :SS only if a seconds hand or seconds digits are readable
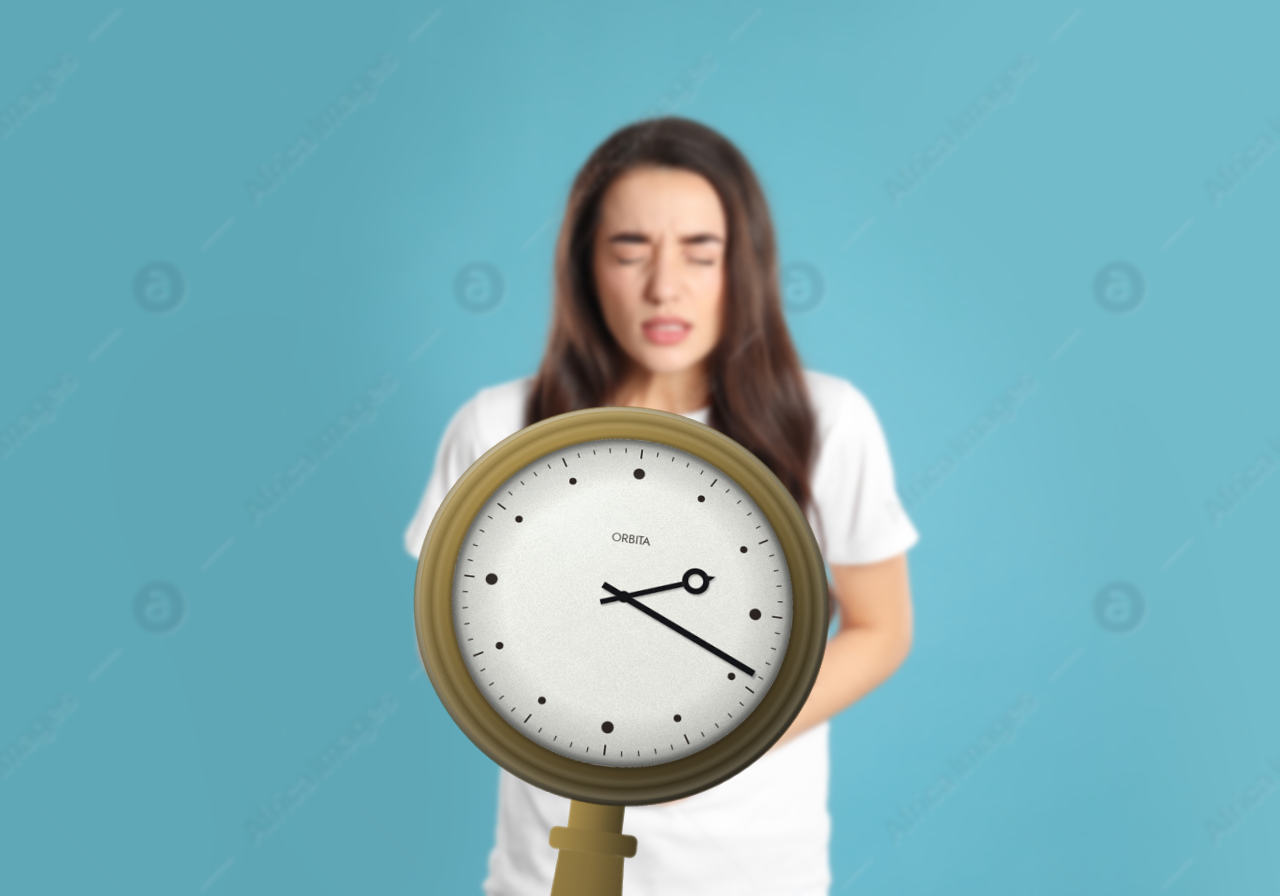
2:19
